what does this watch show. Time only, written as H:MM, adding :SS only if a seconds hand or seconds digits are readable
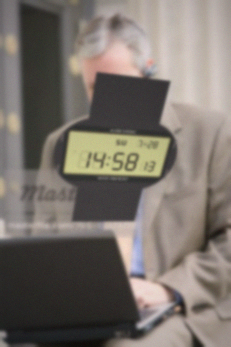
14:58
